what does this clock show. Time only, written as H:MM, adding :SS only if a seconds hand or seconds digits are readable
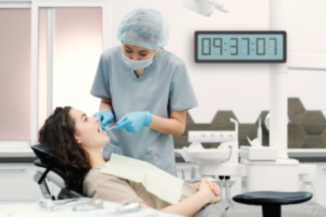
9:37:07
